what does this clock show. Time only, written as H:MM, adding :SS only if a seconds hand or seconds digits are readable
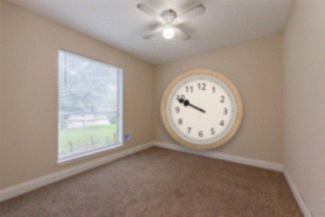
9:49
